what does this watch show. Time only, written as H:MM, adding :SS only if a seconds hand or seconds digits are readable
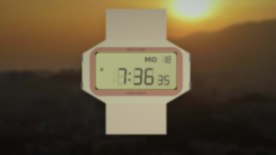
7:36:35
